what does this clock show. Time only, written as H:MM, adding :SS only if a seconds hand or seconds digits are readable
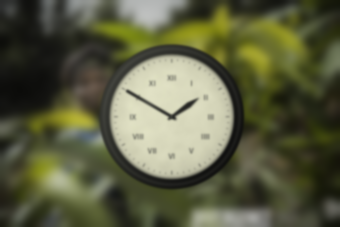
1:50
